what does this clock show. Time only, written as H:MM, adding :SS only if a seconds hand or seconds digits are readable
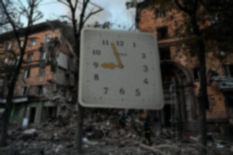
8:57
